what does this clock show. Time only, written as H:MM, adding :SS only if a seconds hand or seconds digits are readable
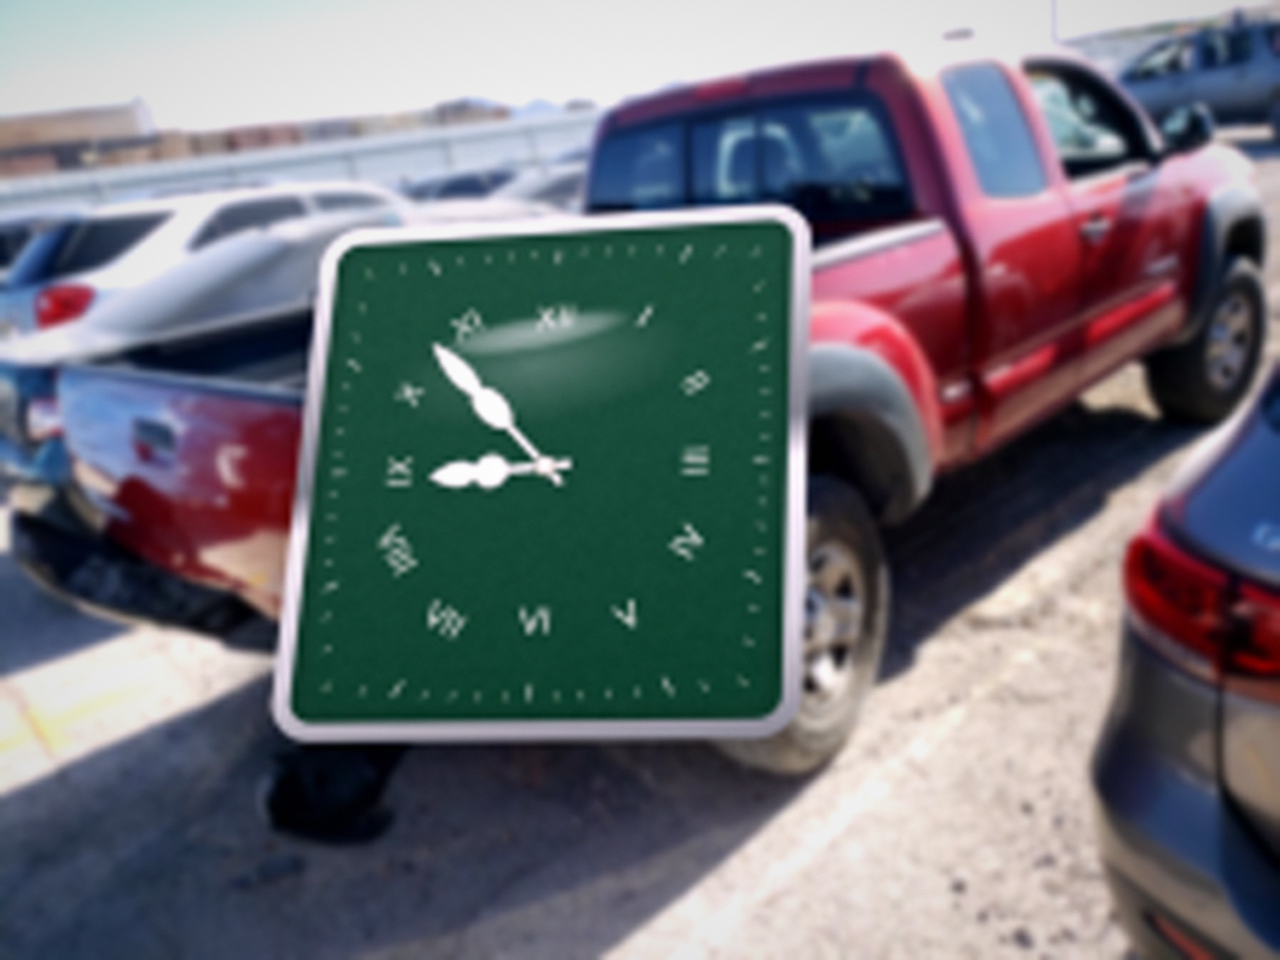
8:53
